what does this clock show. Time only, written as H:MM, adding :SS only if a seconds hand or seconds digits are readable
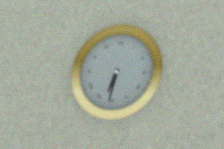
6:31
